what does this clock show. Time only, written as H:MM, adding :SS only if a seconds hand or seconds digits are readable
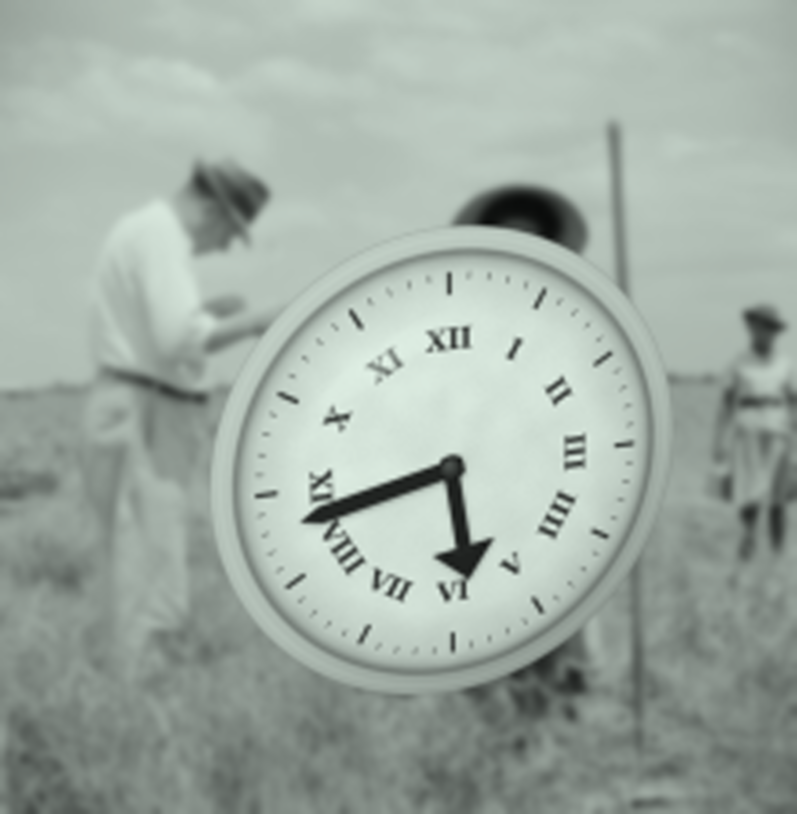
5:43
